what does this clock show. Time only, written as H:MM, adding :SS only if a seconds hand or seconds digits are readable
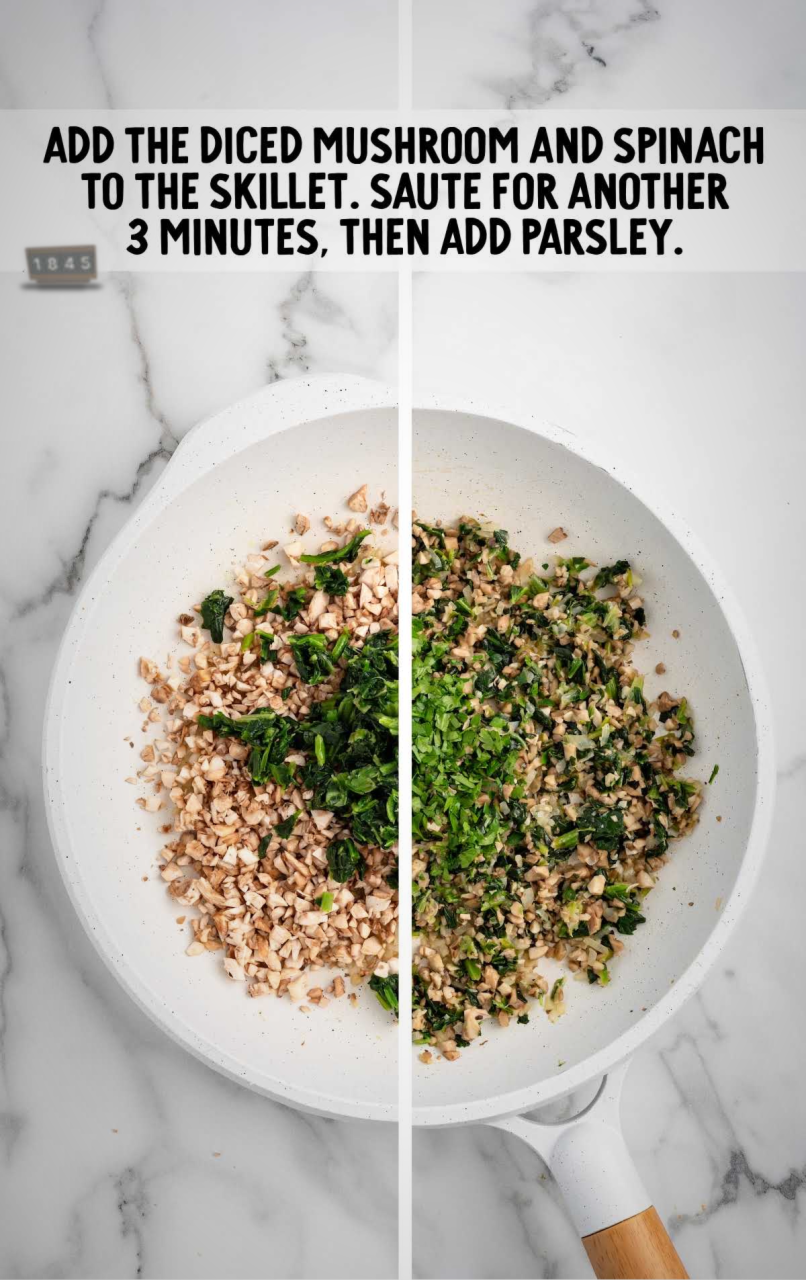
18:45
